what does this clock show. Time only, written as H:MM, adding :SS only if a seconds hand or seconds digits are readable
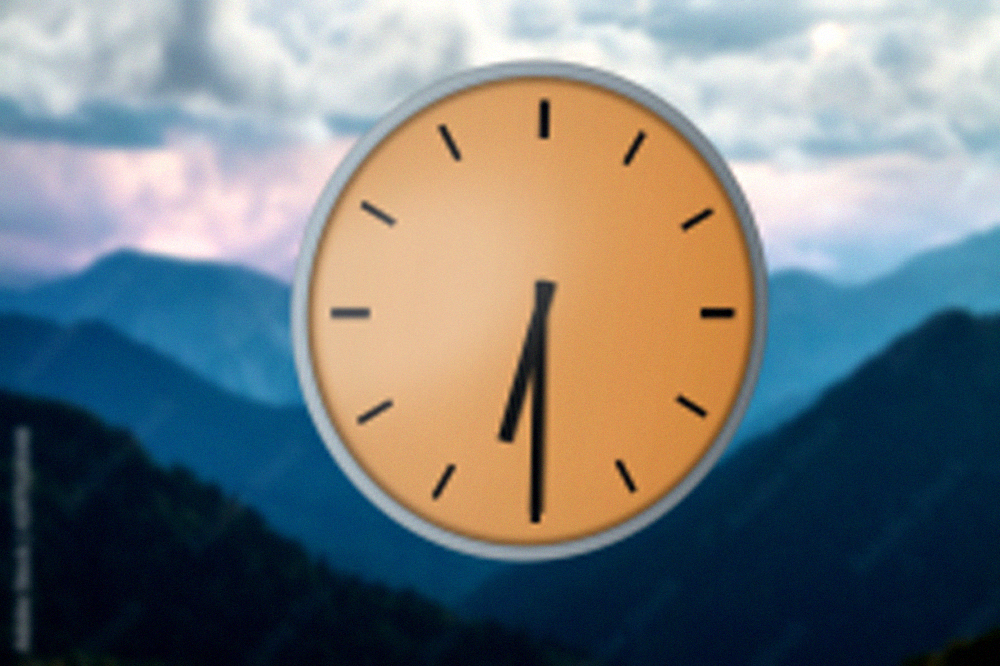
6:30
